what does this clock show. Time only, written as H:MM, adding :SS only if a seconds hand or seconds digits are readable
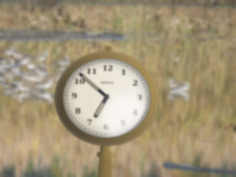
6:52
